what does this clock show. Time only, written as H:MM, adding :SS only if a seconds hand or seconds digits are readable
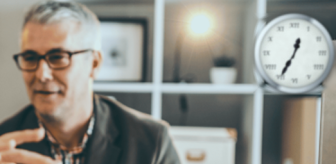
12:35
